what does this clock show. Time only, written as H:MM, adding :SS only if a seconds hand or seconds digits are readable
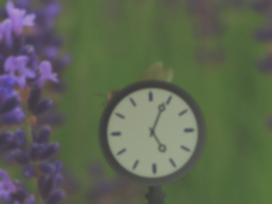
5:04
